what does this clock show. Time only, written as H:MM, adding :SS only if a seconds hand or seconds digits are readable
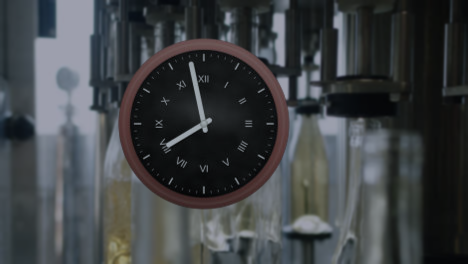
7:58
